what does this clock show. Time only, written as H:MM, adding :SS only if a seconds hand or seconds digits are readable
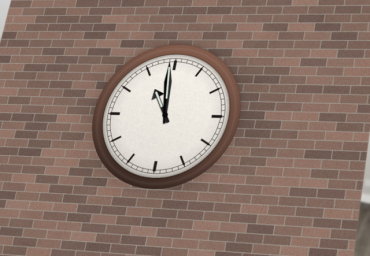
10:59
